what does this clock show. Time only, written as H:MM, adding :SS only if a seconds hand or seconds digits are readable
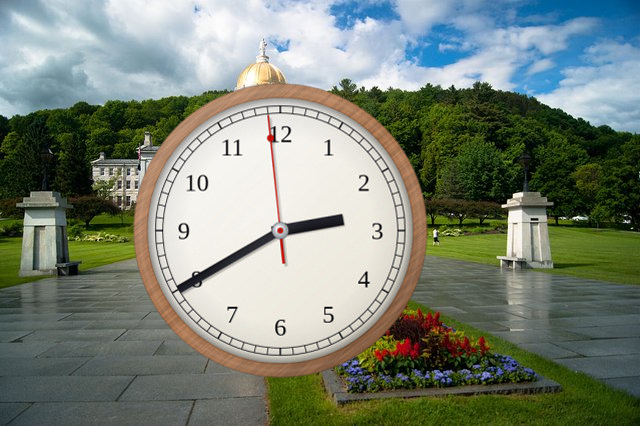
2:39:59
